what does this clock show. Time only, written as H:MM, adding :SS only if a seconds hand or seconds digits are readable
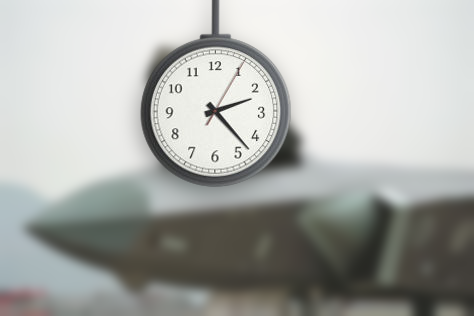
2:23:05
